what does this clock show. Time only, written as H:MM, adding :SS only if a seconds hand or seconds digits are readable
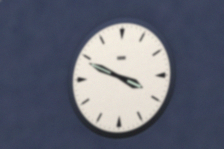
3:49
